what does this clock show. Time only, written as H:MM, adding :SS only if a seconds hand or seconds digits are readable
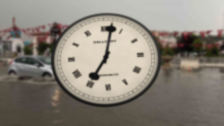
7:02
